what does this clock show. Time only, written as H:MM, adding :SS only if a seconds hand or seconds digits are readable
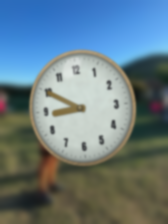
8:50
